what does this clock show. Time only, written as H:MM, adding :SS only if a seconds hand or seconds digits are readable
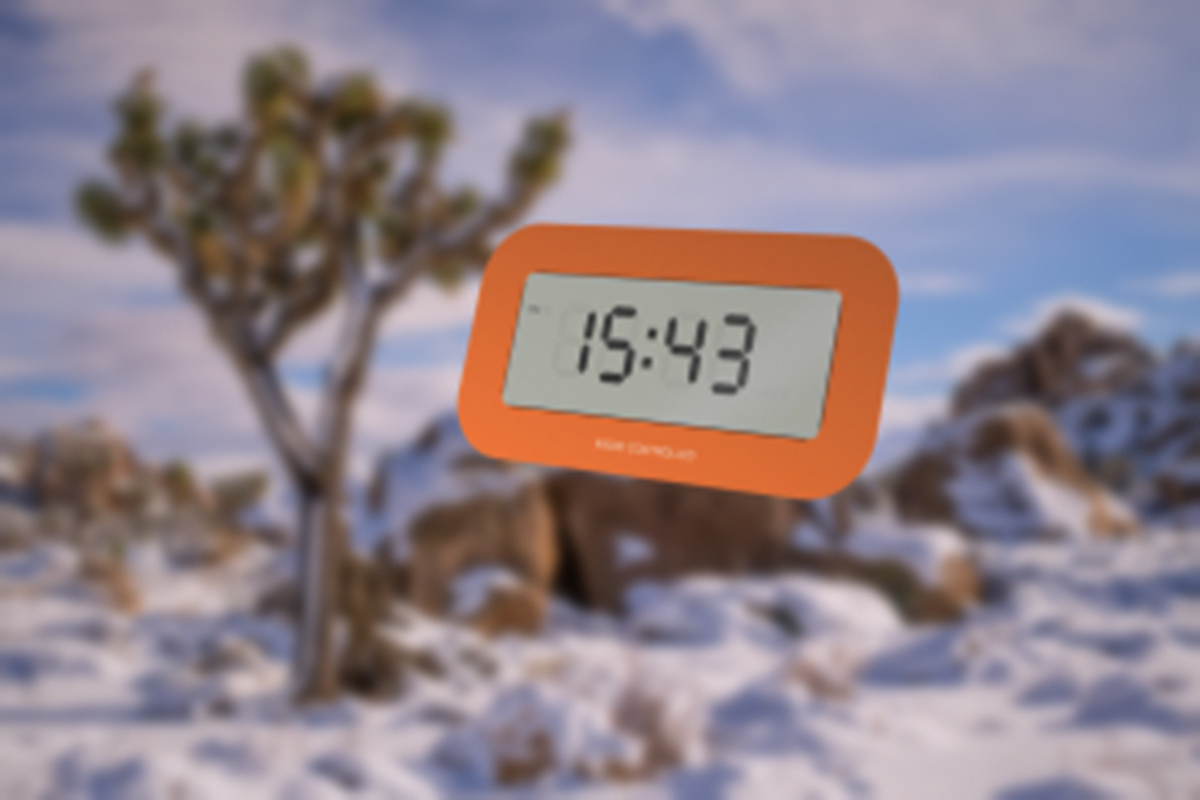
15:43
